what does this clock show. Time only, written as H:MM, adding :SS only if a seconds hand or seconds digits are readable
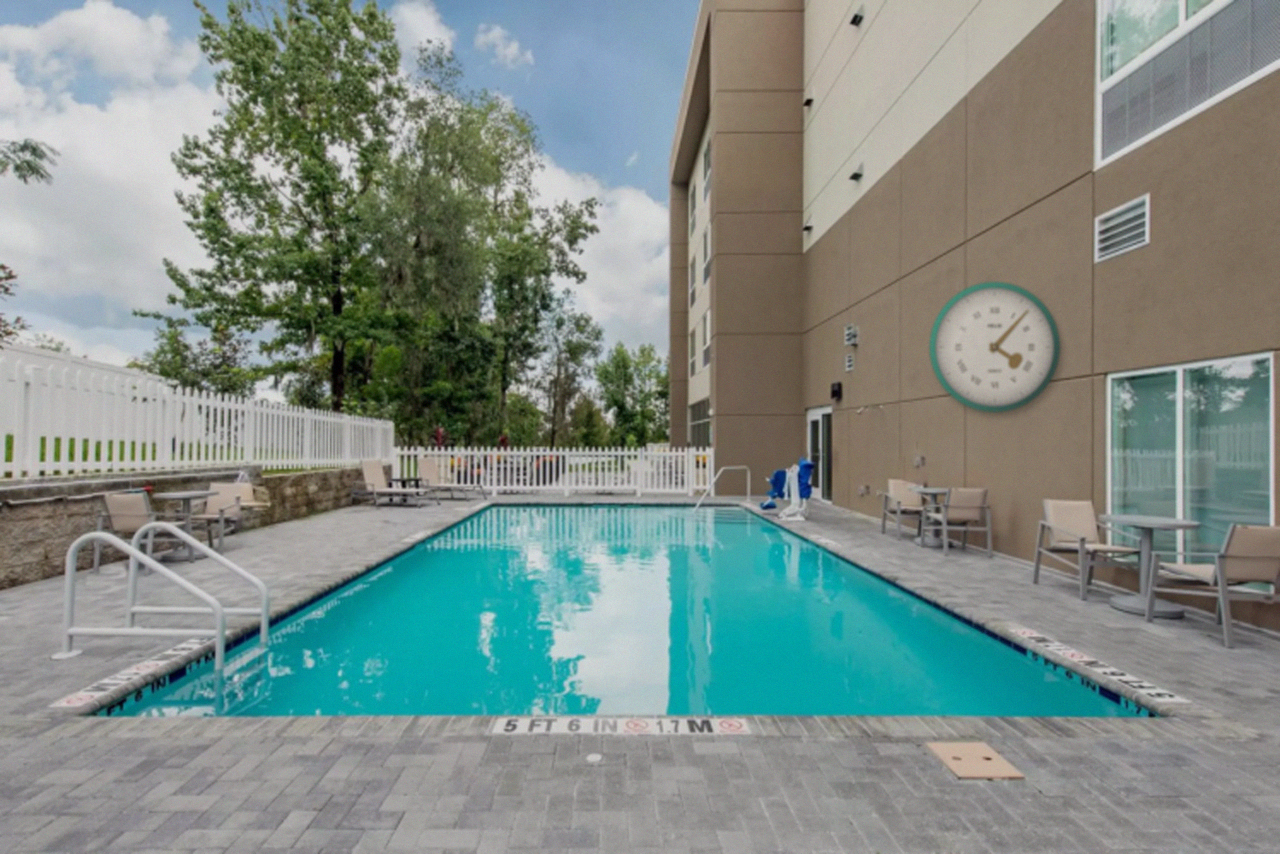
4:07
